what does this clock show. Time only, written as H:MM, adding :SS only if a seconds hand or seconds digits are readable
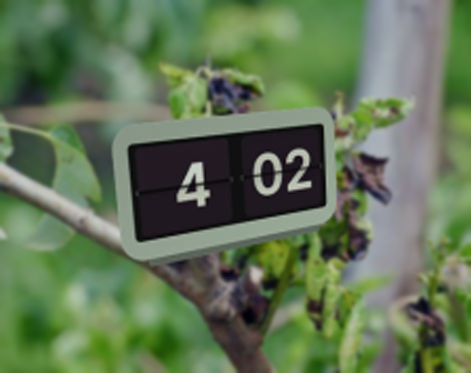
4:02
